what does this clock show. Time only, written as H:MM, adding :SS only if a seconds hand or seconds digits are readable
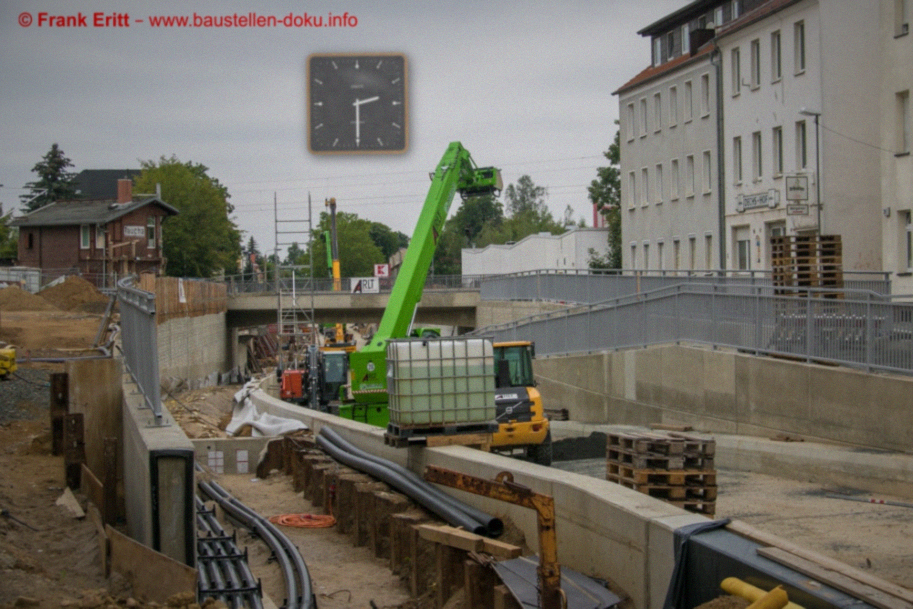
2:30
